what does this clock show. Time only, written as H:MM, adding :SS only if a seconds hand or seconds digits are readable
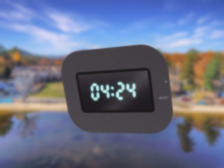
4:24
